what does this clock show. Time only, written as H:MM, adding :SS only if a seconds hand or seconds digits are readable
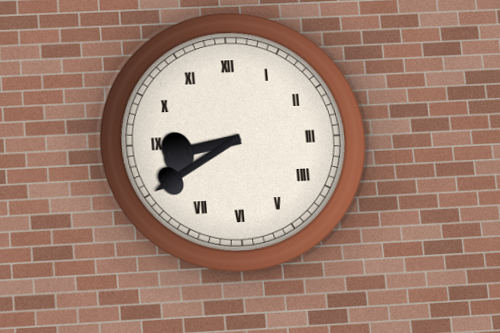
8:40
